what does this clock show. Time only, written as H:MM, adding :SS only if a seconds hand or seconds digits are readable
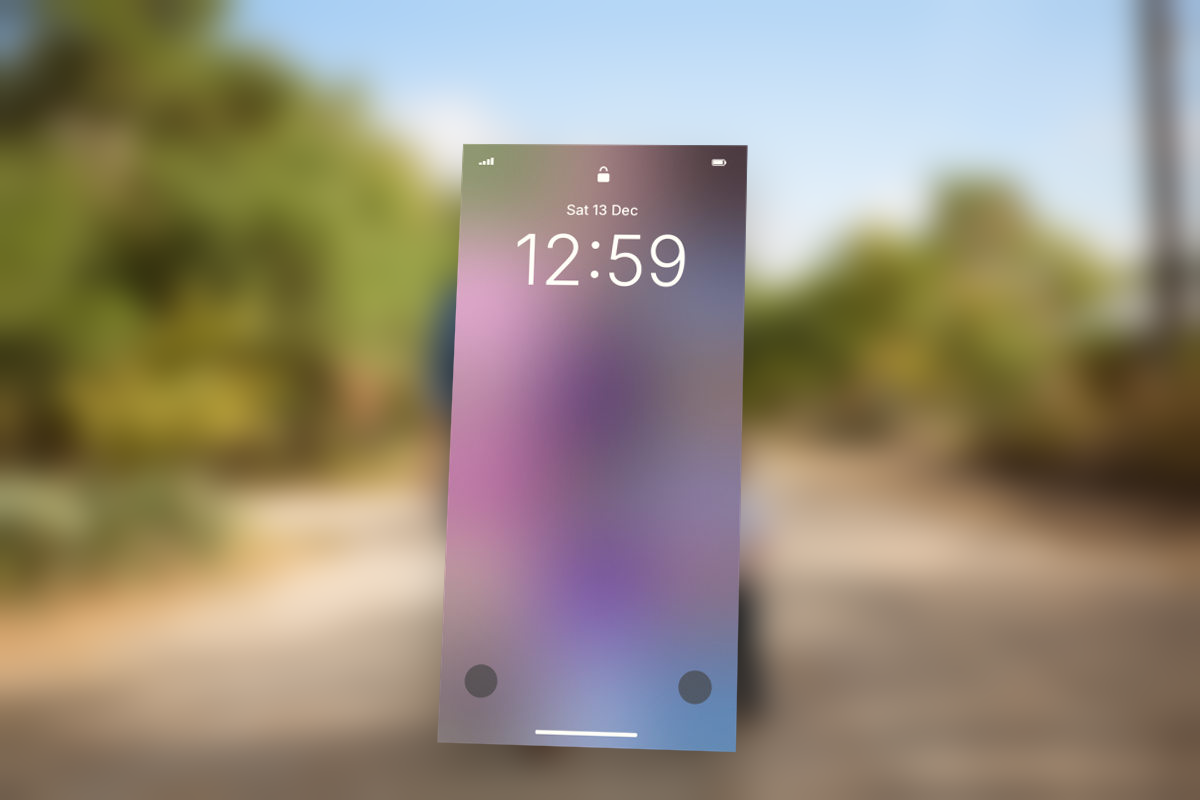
12:59
